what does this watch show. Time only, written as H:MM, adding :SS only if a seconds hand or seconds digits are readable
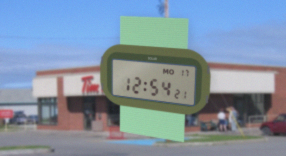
12:54
